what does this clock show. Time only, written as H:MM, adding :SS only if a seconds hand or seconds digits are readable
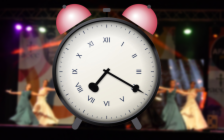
7:20
